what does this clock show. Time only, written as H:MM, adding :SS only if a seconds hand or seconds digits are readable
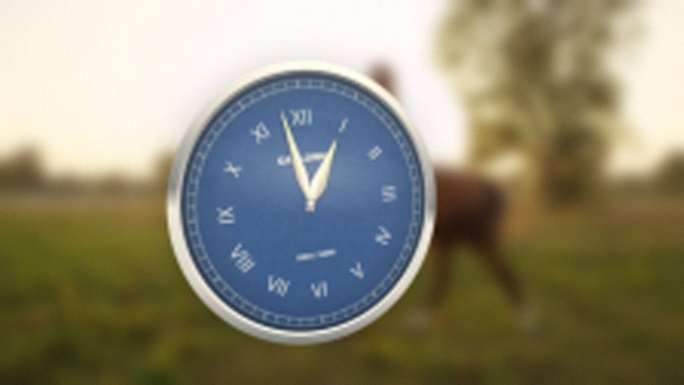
12:58
